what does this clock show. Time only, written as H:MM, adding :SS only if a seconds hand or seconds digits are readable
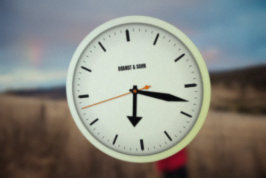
6:17:43
